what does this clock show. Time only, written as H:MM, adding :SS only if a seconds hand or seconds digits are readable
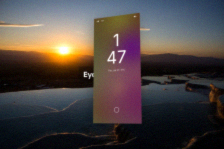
1:47
